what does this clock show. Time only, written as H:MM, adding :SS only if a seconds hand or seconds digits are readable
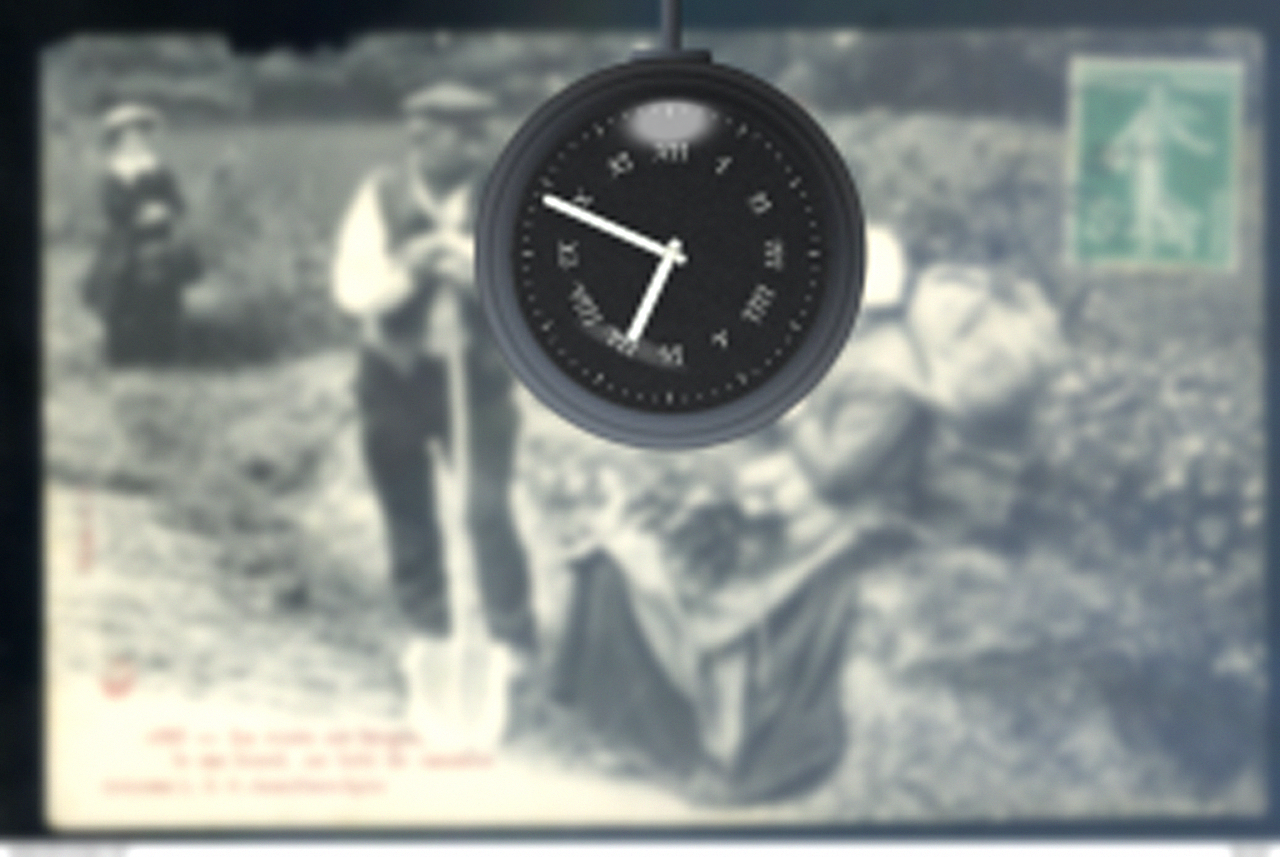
6:49
